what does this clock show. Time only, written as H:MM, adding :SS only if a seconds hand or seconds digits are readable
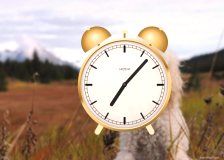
7:07
